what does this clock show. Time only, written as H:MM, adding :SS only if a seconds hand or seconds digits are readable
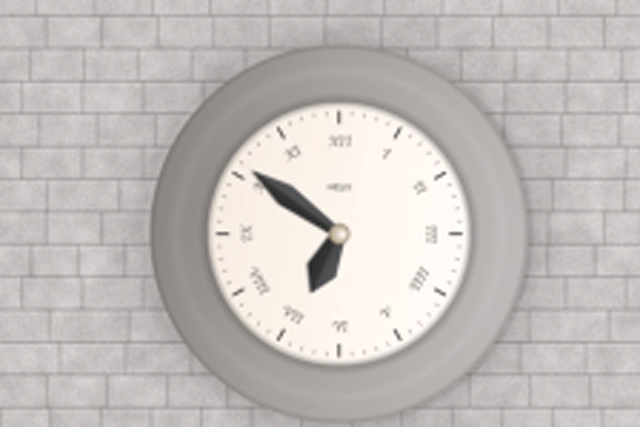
6:51
